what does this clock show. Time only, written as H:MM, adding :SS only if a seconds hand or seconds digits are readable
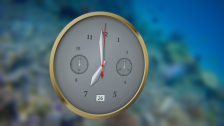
6:59
